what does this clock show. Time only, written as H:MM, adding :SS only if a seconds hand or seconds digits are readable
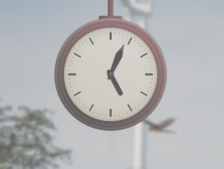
5:04
